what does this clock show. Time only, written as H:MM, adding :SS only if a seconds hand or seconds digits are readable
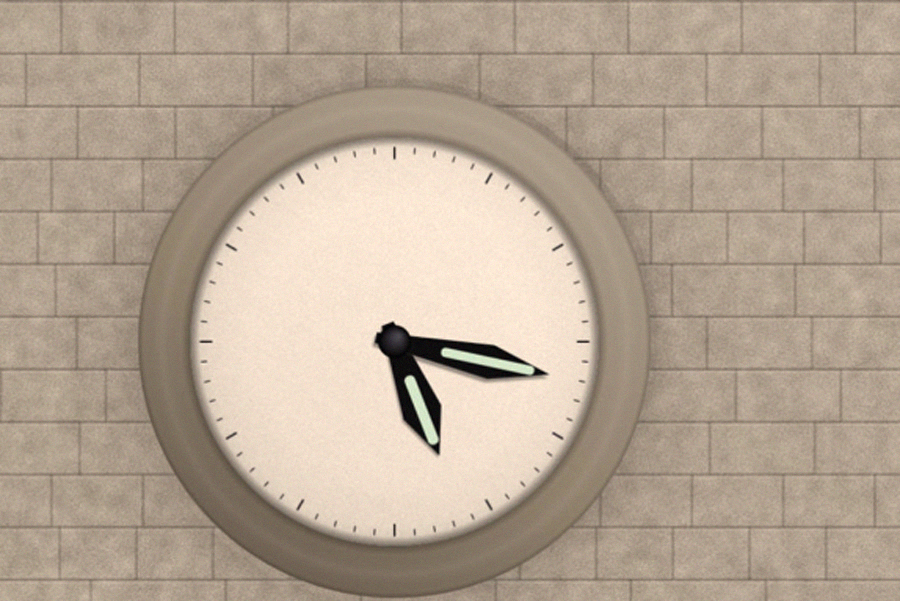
5:17
